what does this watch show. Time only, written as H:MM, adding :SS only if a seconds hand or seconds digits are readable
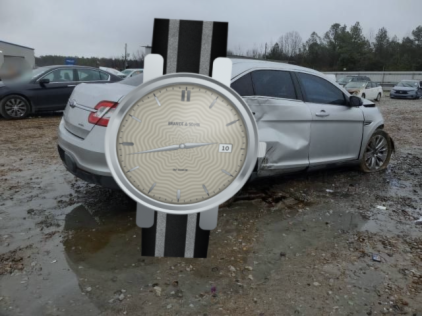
2:43
